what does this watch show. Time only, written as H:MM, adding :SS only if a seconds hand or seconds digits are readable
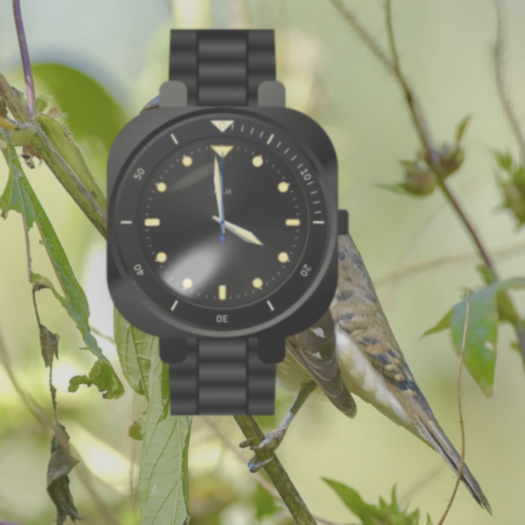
3:59:00
